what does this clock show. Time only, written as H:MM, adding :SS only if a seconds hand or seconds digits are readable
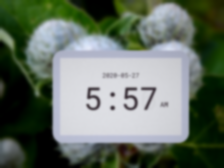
5:57
